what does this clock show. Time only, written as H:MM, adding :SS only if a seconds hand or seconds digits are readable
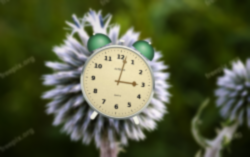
3:02
